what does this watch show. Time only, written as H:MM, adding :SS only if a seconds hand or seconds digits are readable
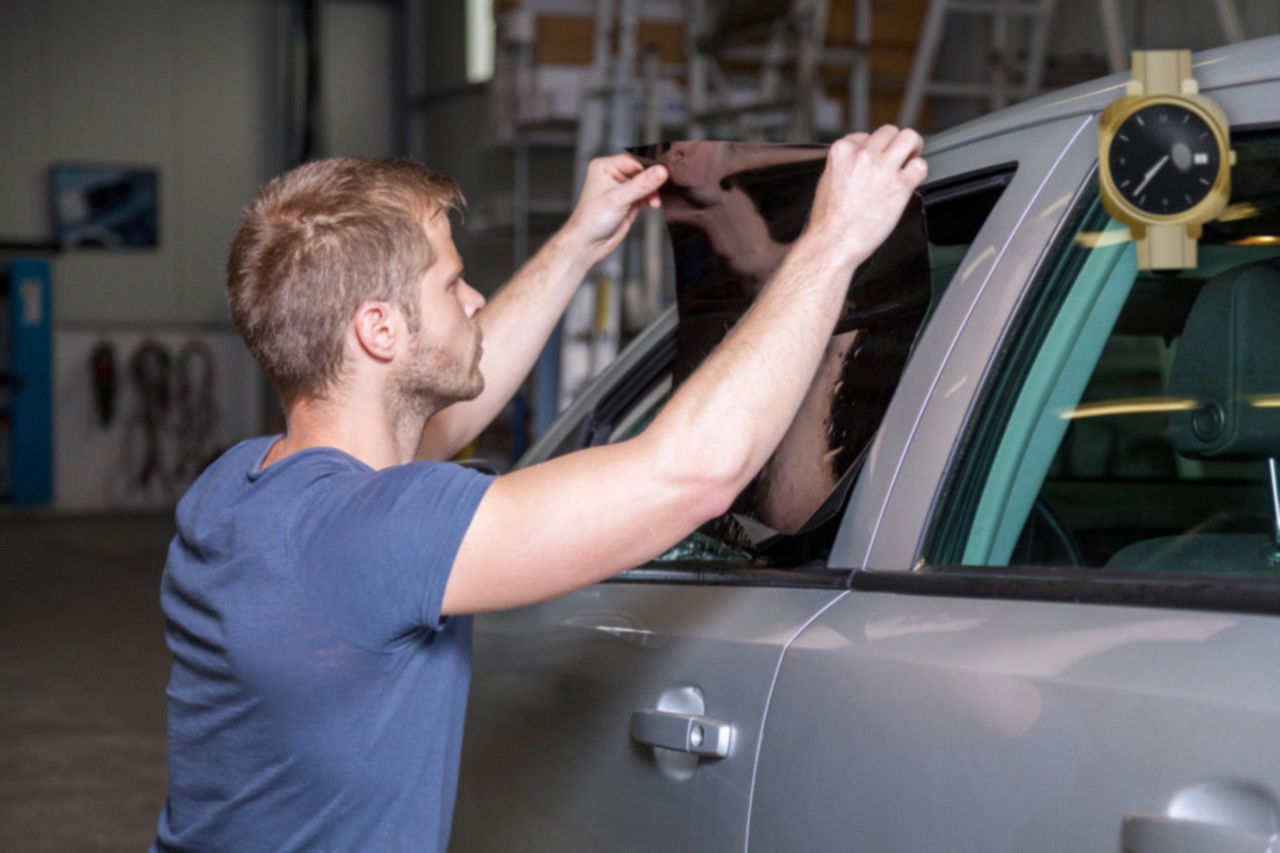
7:37
